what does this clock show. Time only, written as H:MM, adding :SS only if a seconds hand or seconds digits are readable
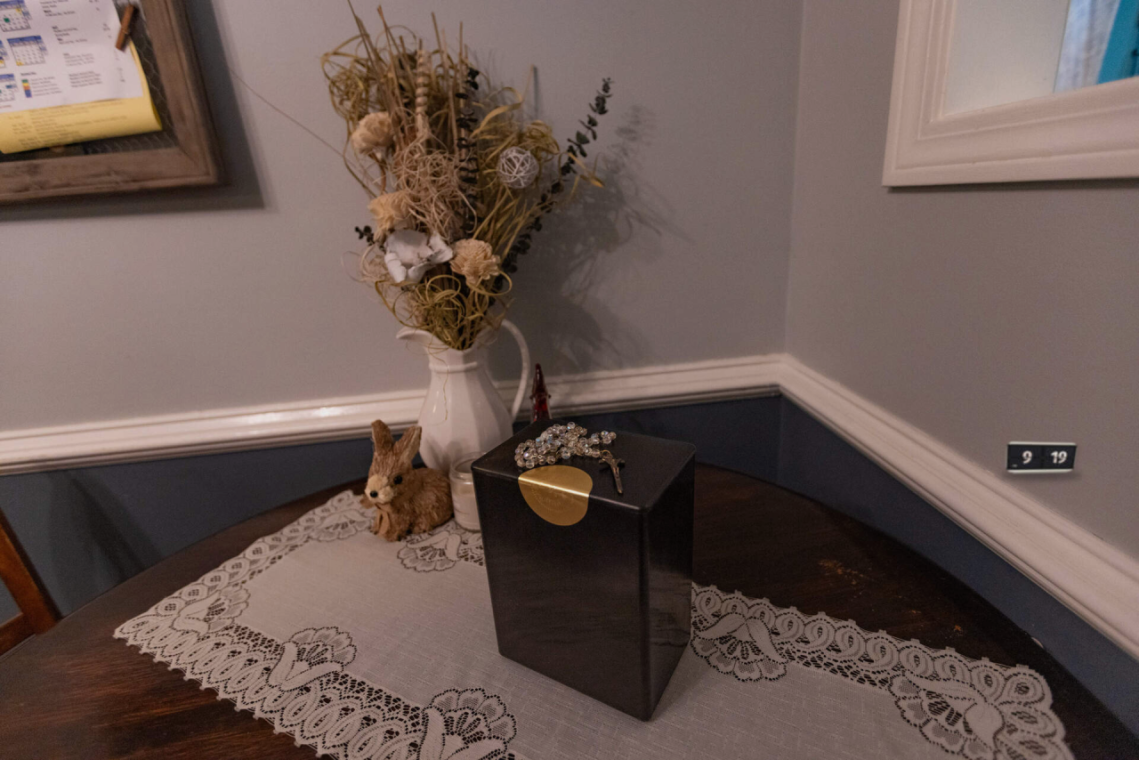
9:19
